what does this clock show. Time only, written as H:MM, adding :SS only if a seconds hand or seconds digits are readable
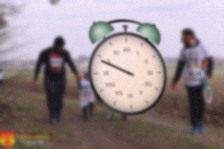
9:49
